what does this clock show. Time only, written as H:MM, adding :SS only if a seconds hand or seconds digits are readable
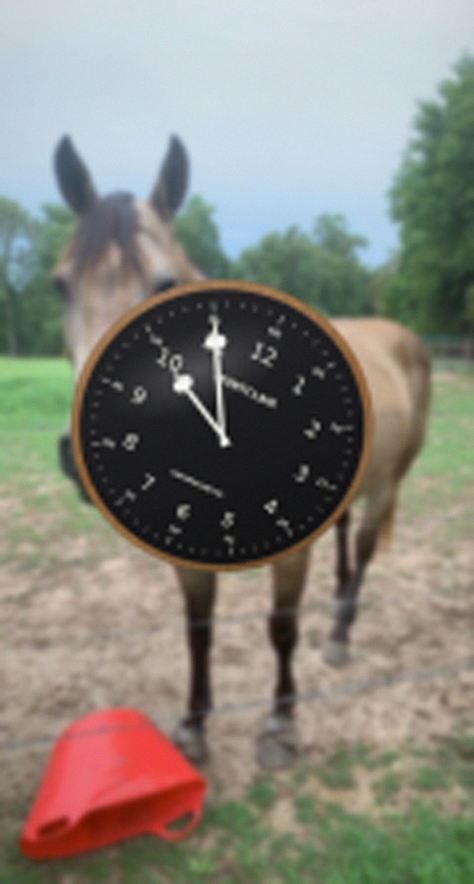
9:55
